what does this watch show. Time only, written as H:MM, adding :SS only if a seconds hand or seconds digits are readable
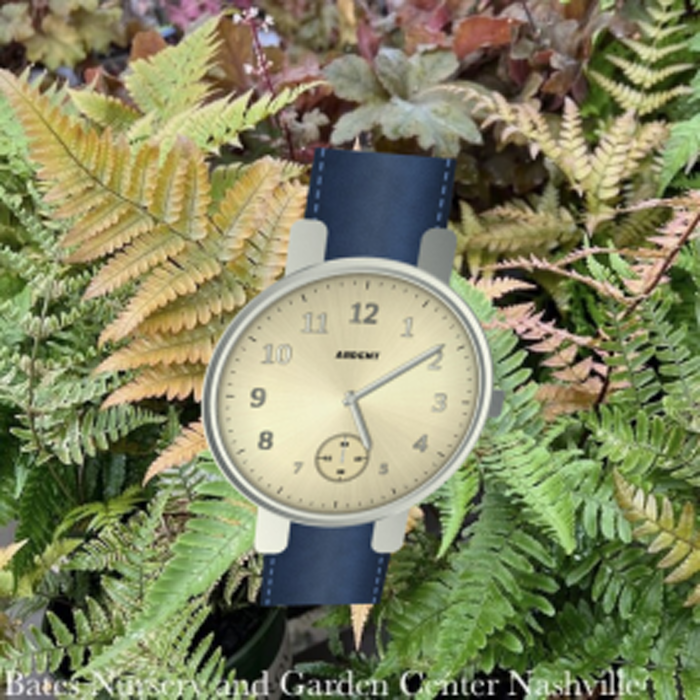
5:09
